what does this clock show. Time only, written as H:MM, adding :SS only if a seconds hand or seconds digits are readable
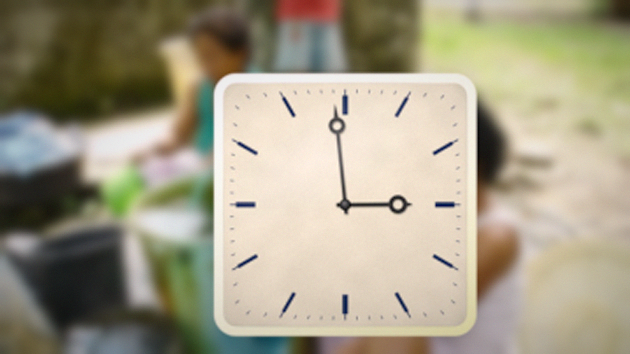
2:59
